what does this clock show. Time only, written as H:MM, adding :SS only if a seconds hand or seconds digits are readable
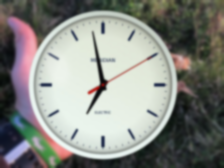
6:58:10
